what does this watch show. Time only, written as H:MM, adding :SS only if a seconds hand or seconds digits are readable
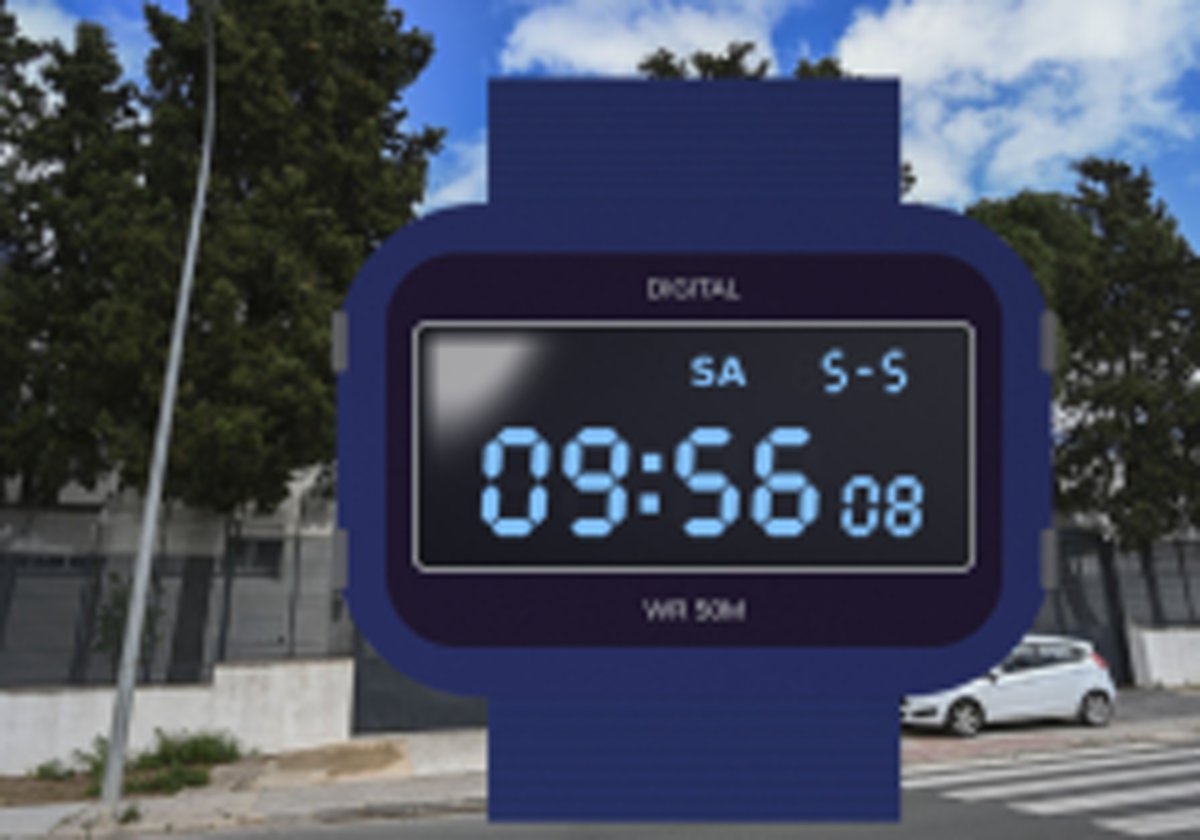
9:56:08
